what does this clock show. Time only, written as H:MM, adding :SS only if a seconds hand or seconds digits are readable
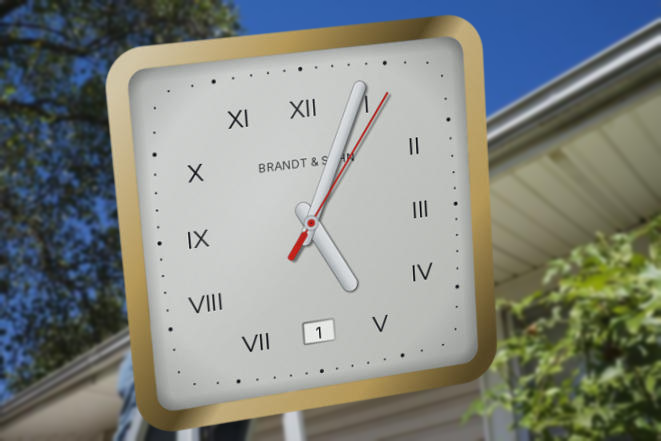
5:04:06
